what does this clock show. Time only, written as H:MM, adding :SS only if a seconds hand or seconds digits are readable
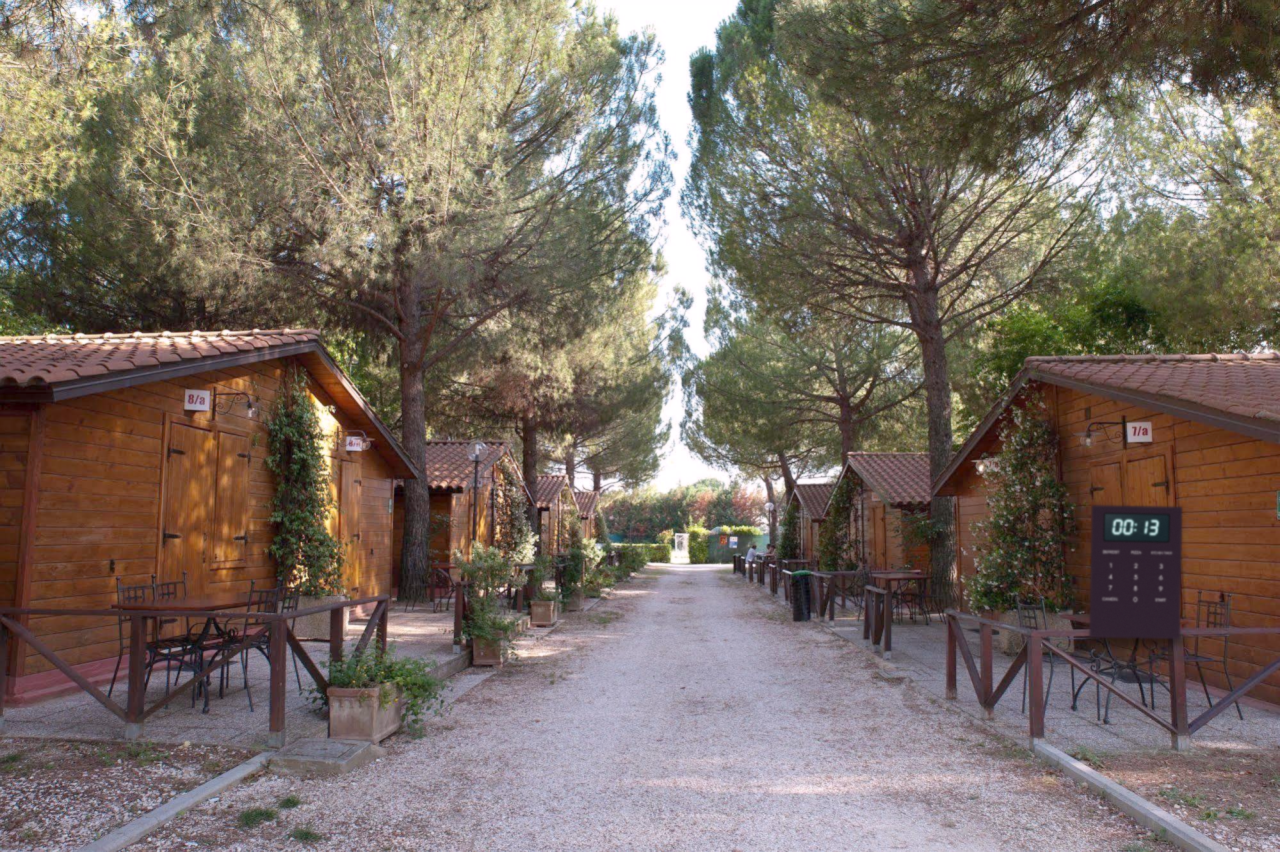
0:13
